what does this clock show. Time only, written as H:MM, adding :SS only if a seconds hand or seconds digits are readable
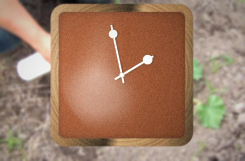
1:58
